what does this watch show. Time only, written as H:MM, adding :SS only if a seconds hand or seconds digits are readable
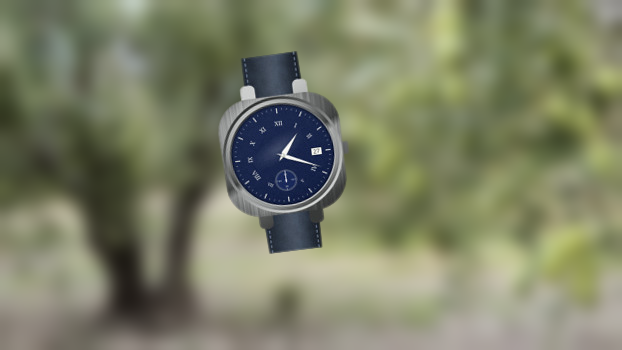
1:19
